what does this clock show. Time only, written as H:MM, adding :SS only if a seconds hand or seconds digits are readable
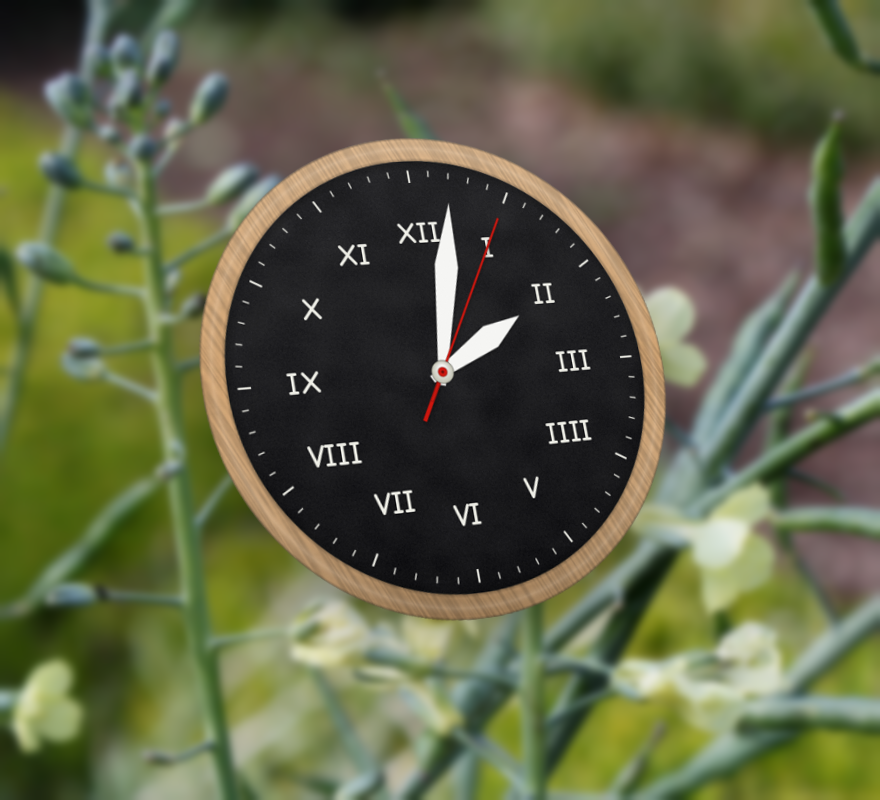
2:02:05
